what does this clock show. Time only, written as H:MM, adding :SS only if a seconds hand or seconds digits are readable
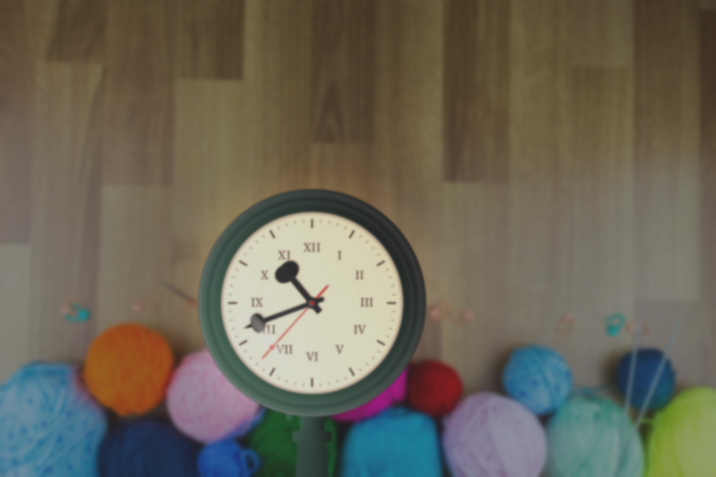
10:41:37
